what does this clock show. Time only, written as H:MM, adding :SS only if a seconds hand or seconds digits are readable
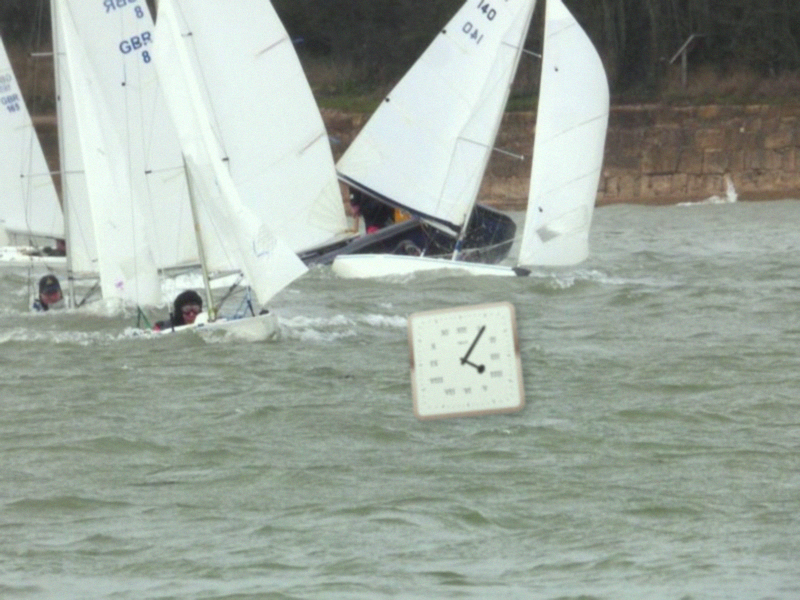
4:06
